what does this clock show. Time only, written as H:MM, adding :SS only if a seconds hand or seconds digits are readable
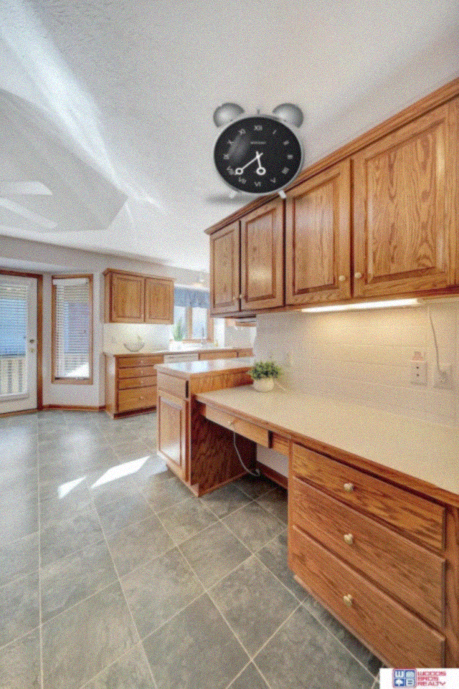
5:38
